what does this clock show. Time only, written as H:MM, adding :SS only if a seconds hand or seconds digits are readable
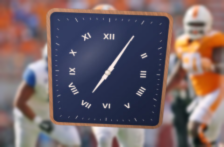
7:05
